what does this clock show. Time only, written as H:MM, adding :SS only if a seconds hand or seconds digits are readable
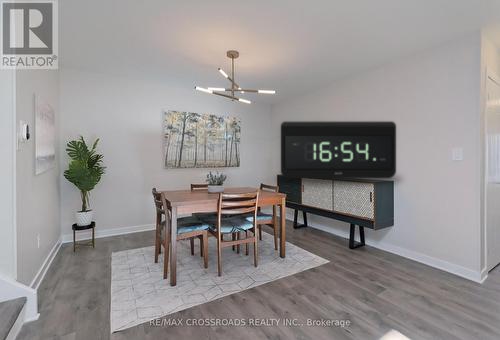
16:54
